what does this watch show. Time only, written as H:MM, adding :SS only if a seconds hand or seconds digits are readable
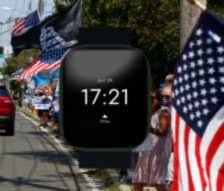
17:21
